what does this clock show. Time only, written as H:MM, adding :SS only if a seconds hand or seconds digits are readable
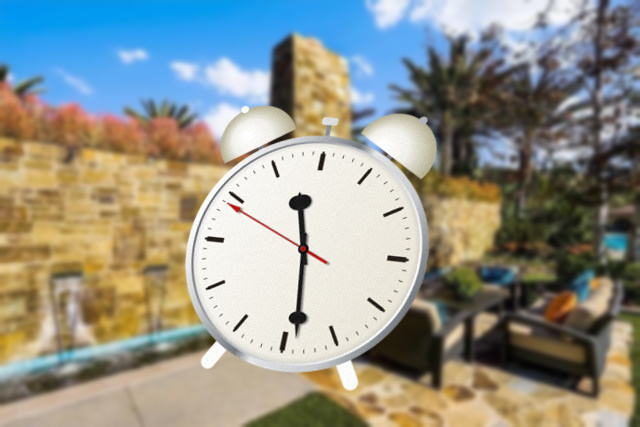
11:28:49
